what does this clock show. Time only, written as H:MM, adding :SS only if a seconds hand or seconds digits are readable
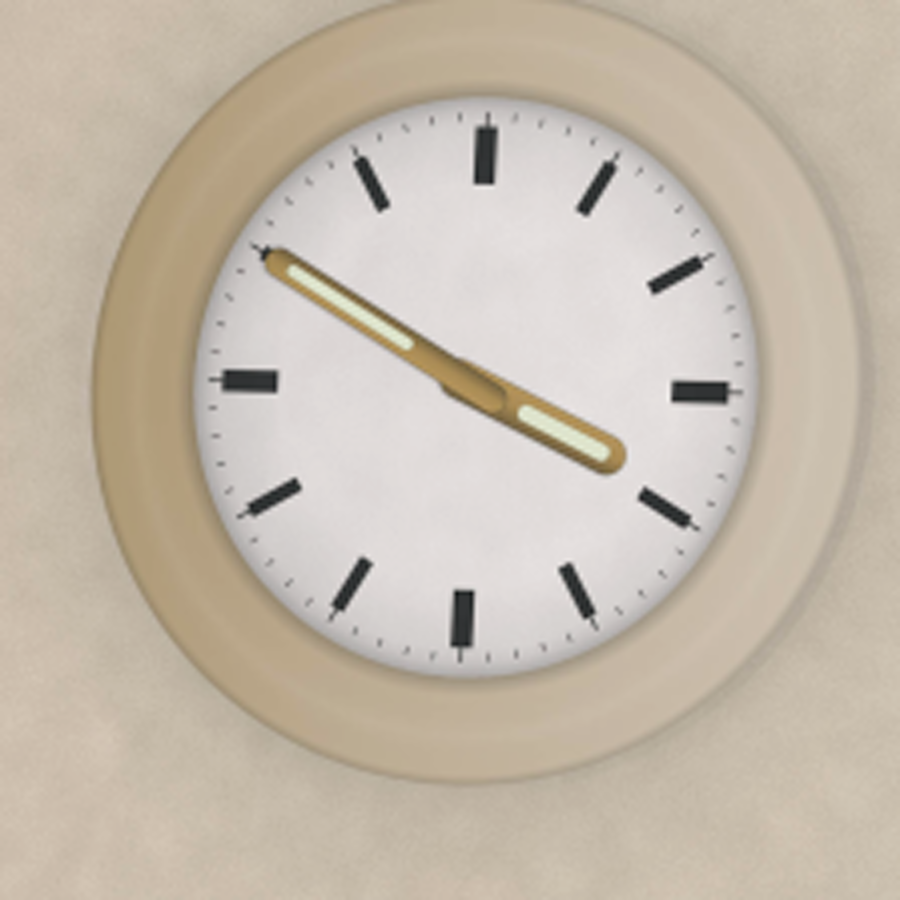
3:50
